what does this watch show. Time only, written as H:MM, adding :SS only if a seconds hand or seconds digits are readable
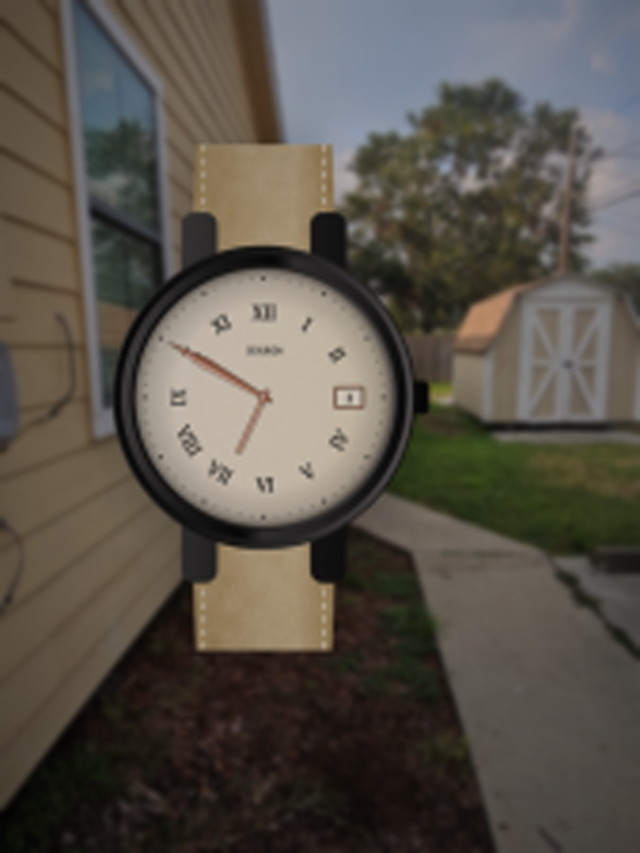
6:50
